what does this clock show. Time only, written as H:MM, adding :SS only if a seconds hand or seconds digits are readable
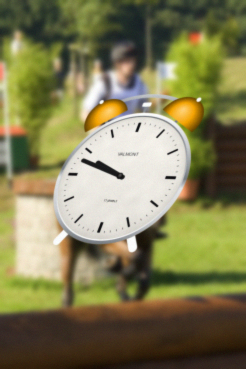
9:48
